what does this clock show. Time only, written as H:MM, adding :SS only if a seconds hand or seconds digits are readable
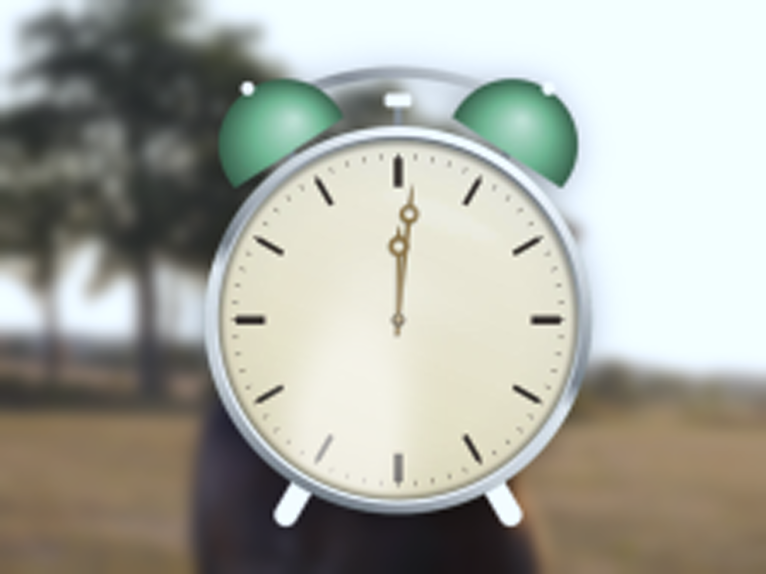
12:01
